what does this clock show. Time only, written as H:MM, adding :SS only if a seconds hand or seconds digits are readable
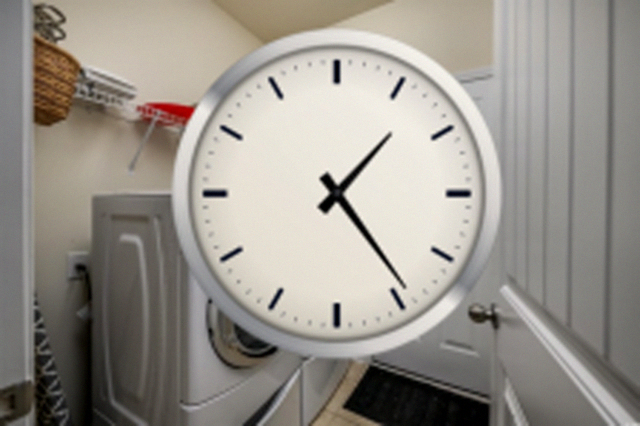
1:24
